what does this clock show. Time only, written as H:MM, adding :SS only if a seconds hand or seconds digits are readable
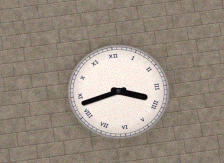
3:43
